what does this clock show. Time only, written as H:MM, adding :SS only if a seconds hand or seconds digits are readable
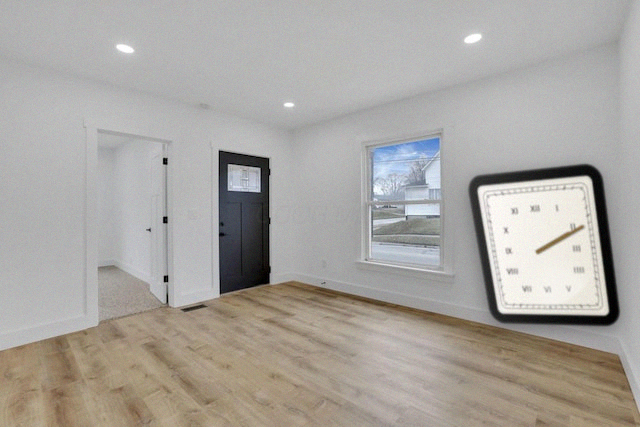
2:11
